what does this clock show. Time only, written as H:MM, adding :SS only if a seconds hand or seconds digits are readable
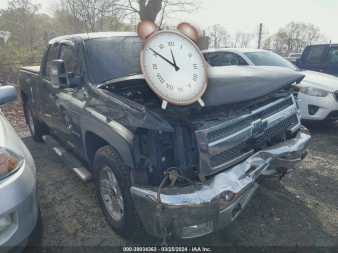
11:51
